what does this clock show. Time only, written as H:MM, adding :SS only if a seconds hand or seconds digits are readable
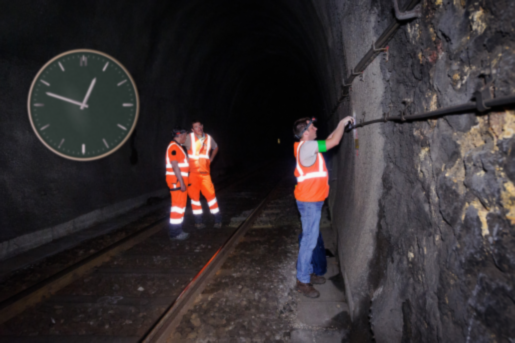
12:48
